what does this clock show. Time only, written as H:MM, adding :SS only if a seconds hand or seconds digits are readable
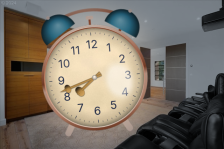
7:42
